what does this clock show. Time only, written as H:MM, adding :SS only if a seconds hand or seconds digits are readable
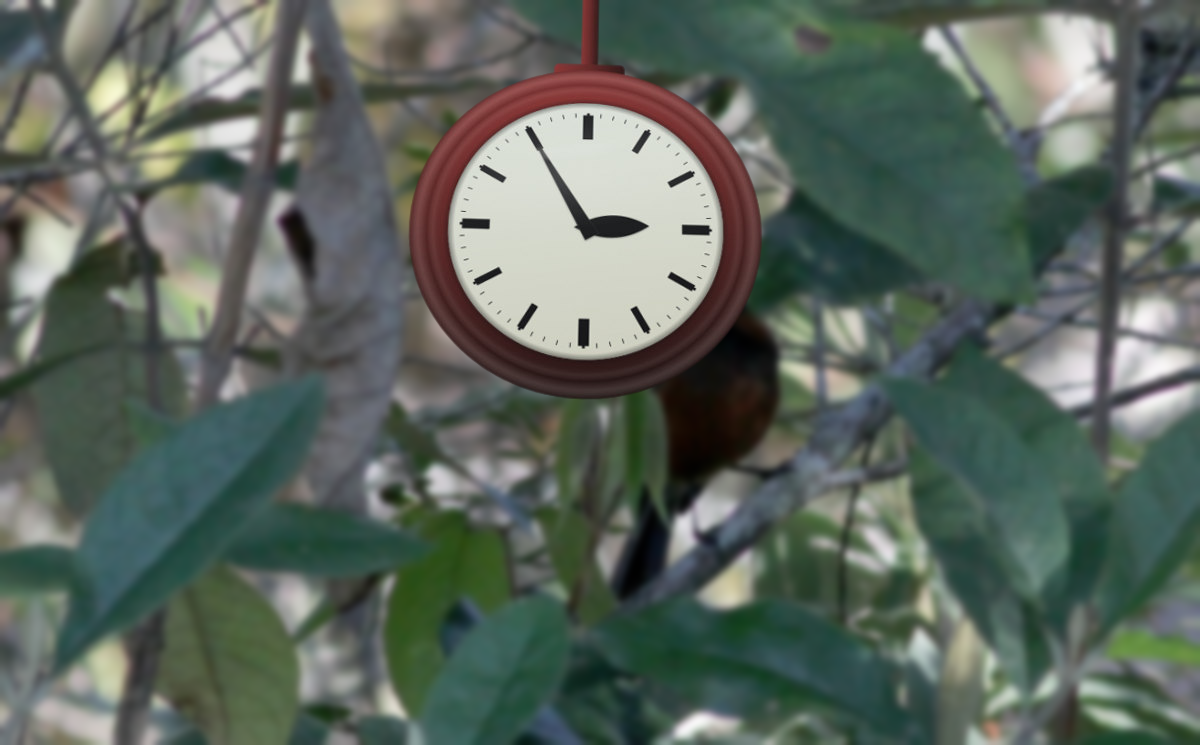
2:55
